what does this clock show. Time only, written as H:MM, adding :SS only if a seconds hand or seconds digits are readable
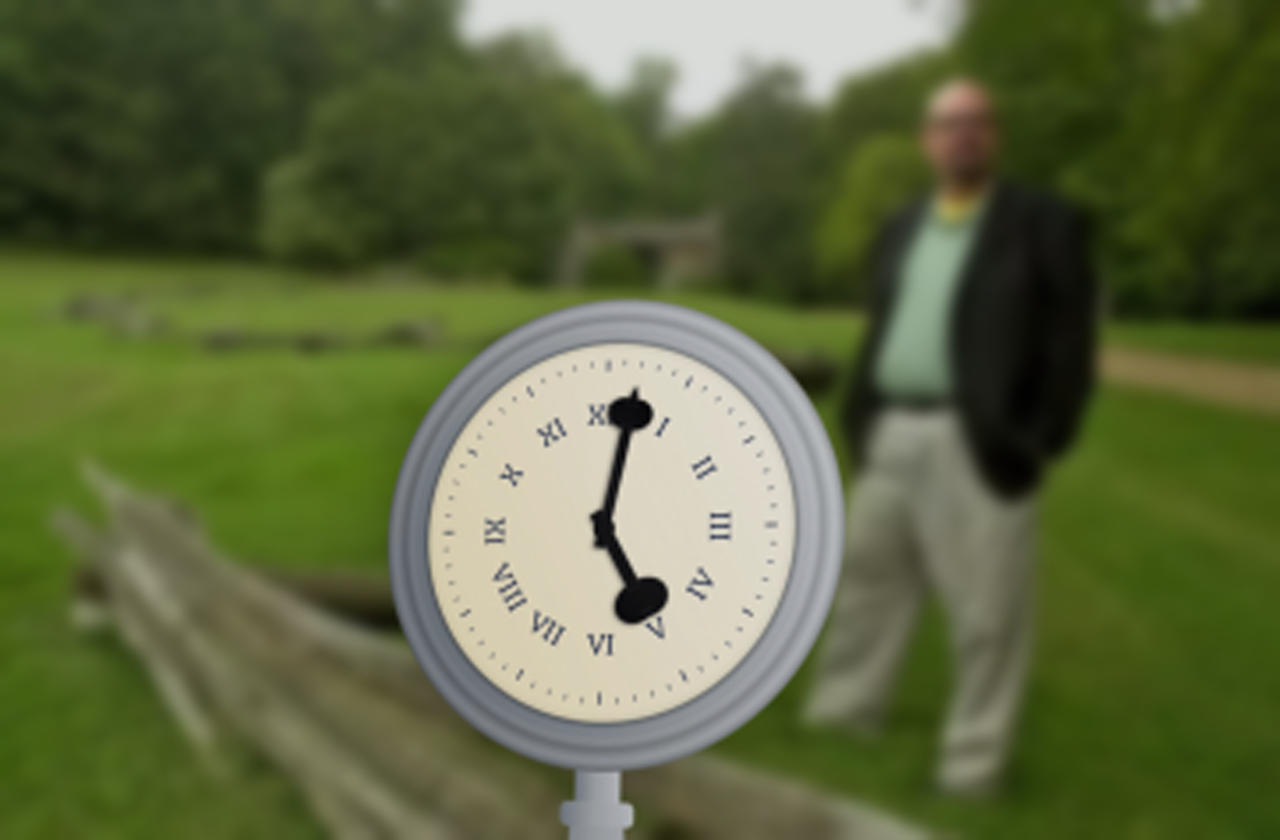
5:02
